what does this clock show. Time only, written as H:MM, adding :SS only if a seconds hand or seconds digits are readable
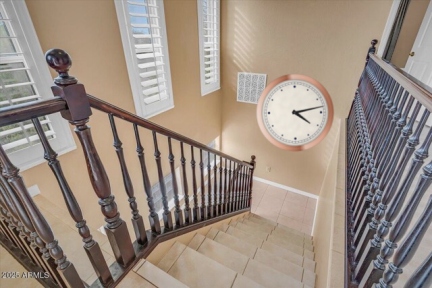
4:13
